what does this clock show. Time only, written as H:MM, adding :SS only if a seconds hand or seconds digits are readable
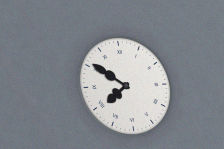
7:51
